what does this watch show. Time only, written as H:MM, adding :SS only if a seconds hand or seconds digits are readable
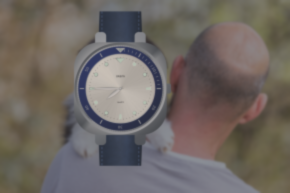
7:45
